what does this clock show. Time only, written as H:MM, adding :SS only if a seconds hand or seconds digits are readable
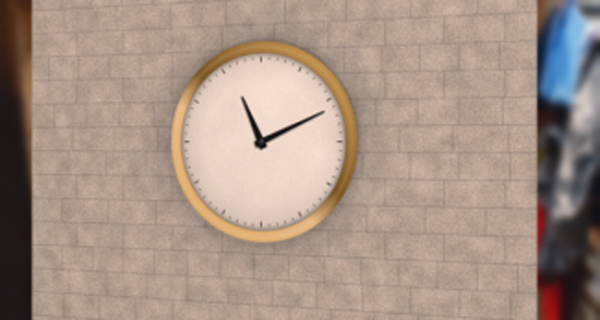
11:11
